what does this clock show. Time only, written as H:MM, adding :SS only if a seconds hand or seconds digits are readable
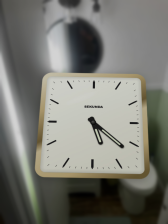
5:22
